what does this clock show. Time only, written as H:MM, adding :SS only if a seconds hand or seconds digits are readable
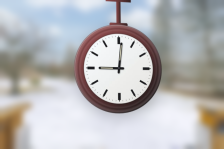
9:01
